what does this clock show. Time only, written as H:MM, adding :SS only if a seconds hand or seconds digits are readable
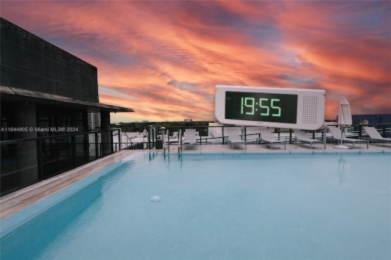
19:55
